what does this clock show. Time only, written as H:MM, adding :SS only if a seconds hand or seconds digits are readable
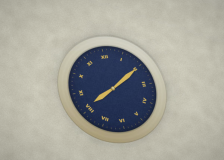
8:10
